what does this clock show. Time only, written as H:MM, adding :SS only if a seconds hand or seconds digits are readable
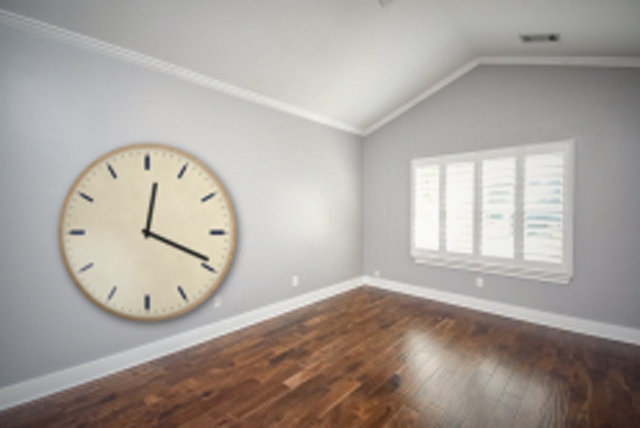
12:19
